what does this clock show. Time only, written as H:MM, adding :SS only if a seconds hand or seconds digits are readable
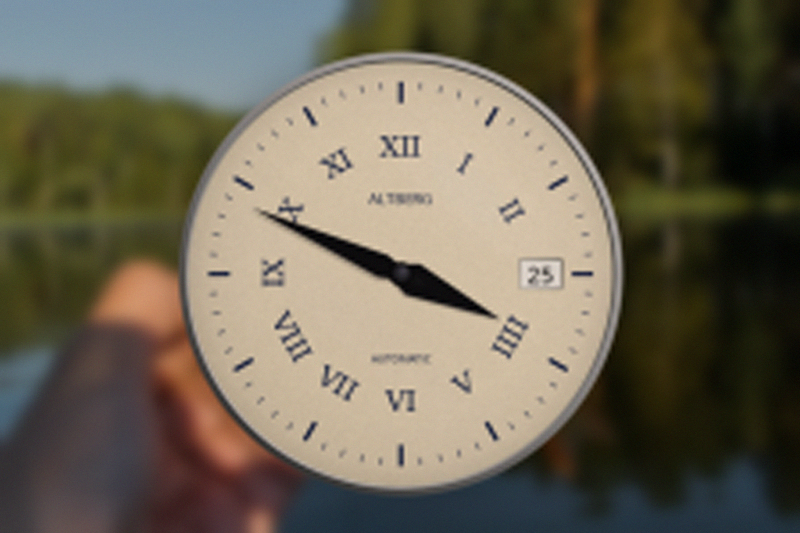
3:49
